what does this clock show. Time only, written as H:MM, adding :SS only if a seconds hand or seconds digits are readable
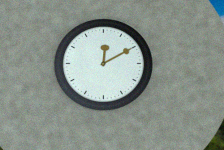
12:10
